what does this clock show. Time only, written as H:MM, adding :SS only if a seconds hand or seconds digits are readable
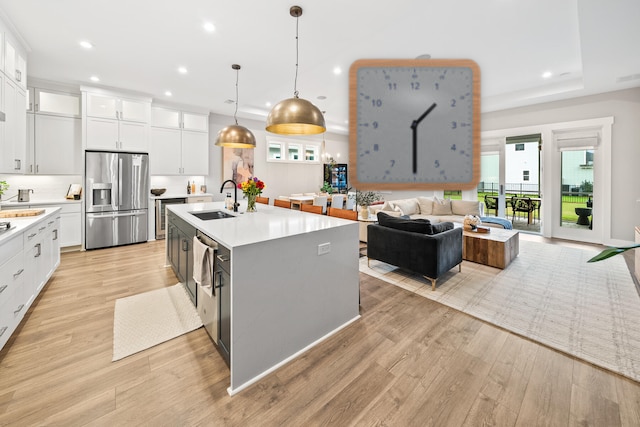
1:30
